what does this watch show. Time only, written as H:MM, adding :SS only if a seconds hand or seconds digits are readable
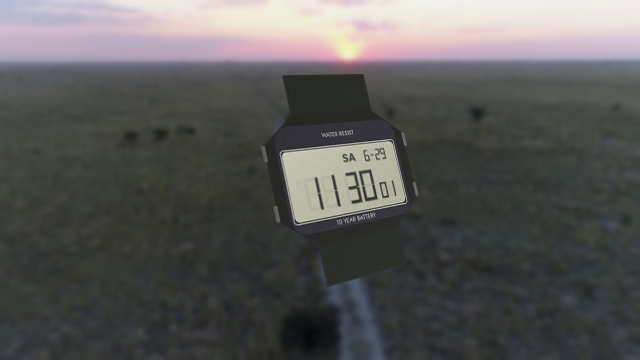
11:30:01
